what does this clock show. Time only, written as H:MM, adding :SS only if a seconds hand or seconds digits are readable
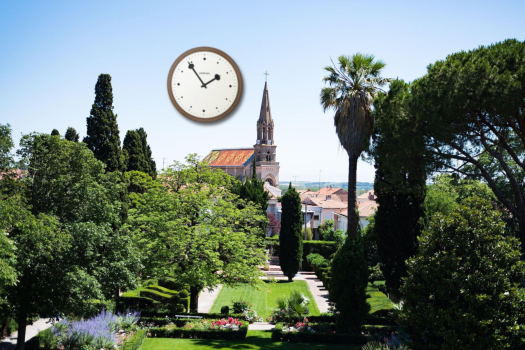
1:54
